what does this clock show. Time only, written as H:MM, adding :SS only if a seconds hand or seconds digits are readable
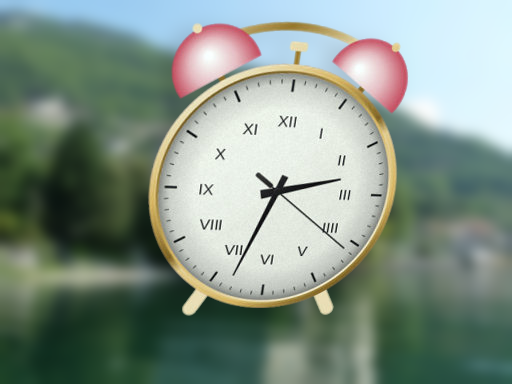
2:33:21
